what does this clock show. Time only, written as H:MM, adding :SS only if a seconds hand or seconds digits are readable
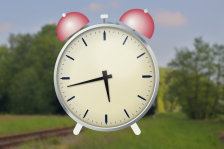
5:43
